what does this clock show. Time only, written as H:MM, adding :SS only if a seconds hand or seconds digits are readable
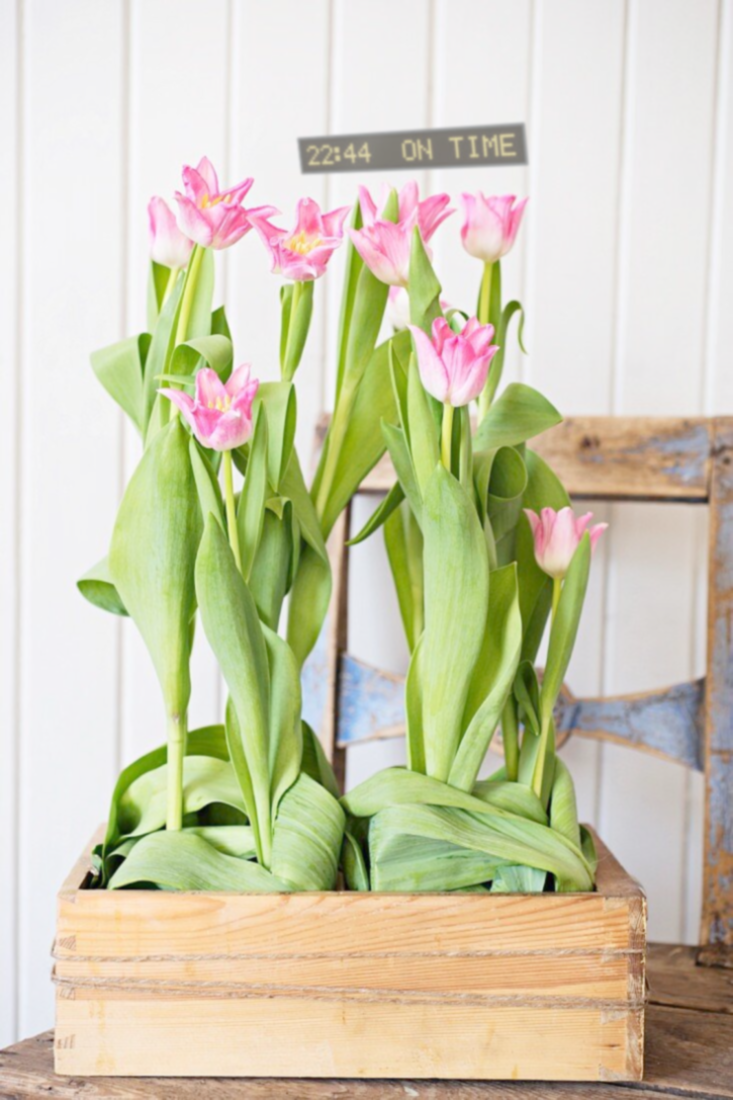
22:44
